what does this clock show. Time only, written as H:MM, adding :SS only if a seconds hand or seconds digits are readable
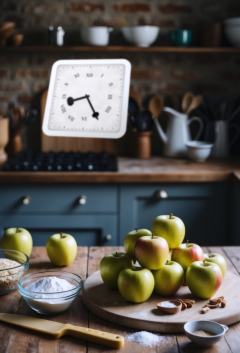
8:25
